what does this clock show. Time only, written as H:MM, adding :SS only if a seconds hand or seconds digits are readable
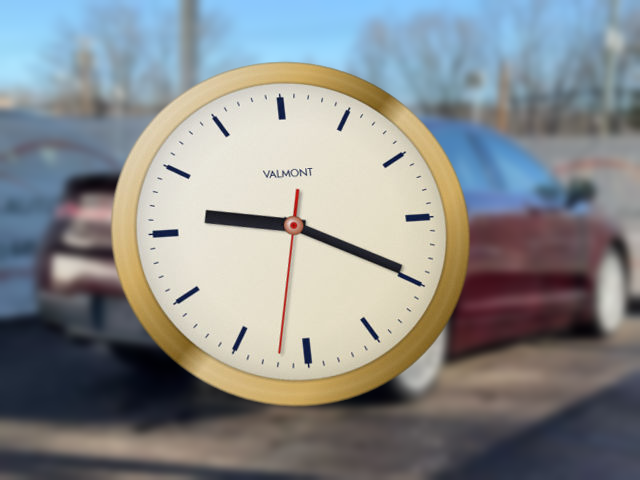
9:19:32
